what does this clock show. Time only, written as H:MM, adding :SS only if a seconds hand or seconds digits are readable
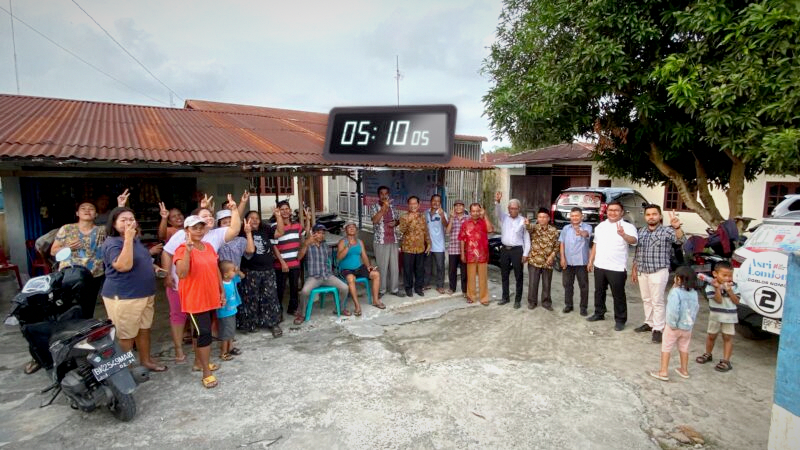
5:10:05
